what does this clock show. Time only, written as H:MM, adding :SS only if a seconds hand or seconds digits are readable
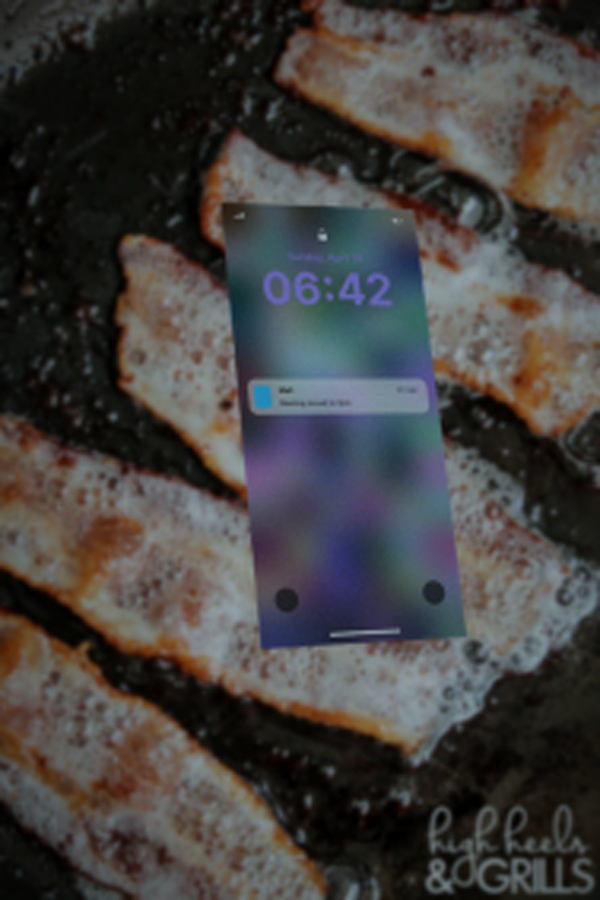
6:42
